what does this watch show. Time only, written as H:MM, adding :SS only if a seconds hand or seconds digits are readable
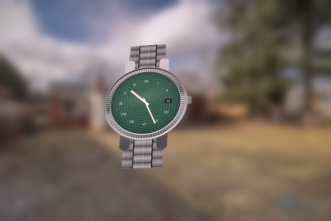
10:26
